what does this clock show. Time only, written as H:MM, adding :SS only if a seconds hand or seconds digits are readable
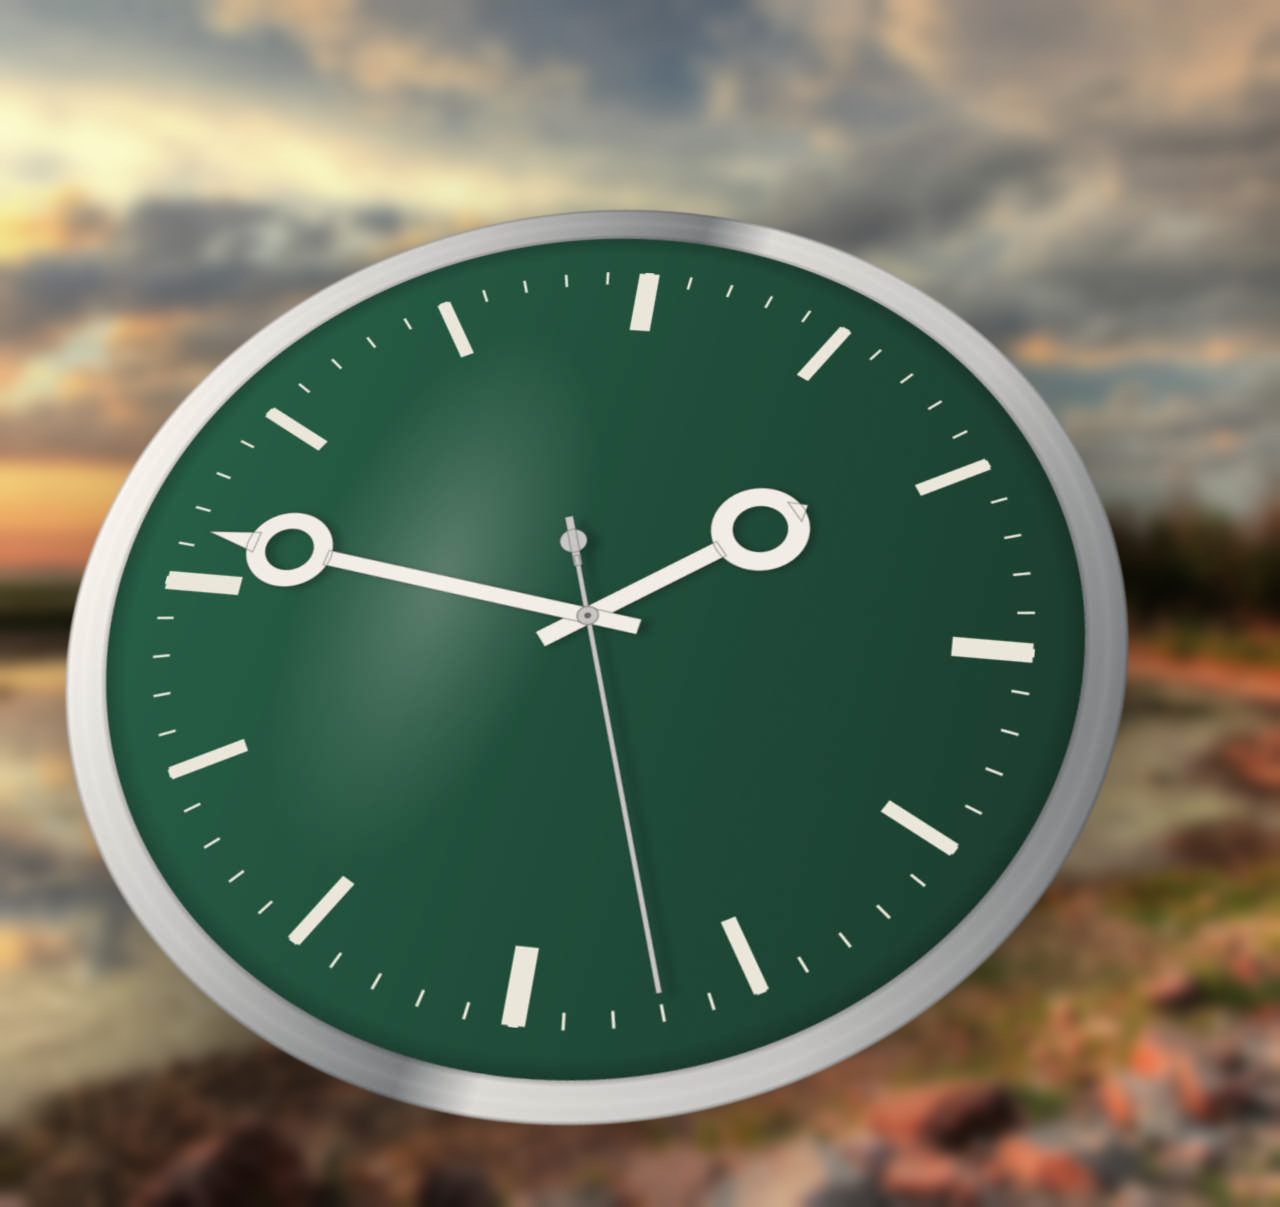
1:46:27
